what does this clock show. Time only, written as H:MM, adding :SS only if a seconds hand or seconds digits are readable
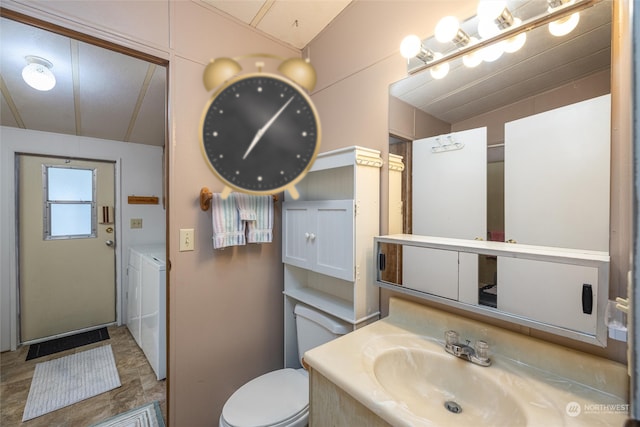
7:07
